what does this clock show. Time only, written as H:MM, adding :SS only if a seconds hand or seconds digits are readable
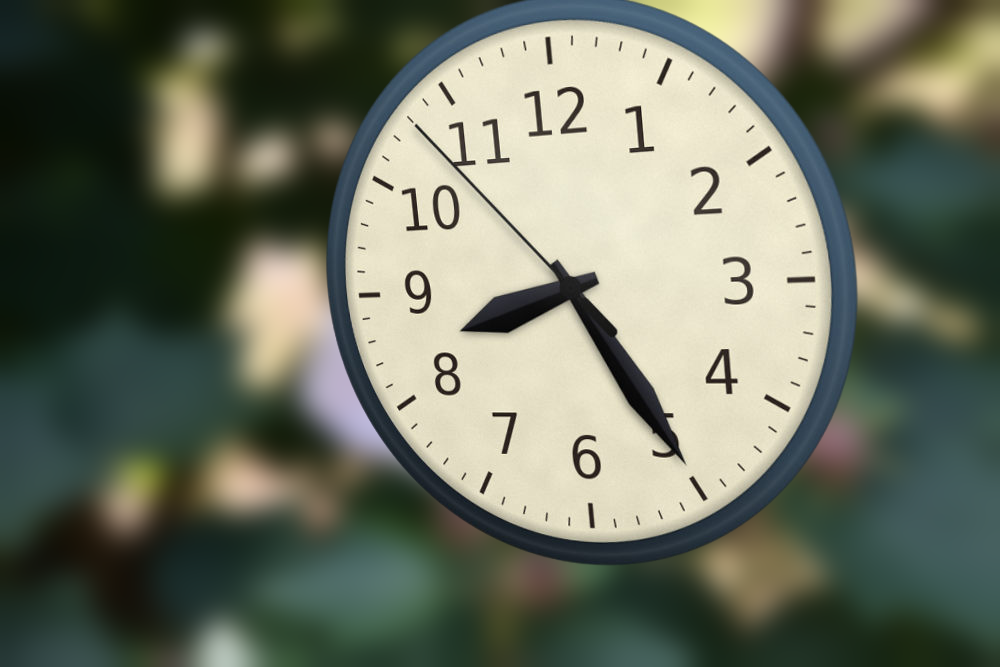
8:24:53
